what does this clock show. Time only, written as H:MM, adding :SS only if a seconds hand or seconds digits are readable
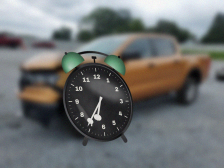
6:36
